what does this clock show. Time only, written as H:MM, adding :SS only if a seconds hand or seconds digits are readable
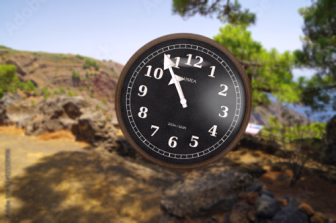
10:54
